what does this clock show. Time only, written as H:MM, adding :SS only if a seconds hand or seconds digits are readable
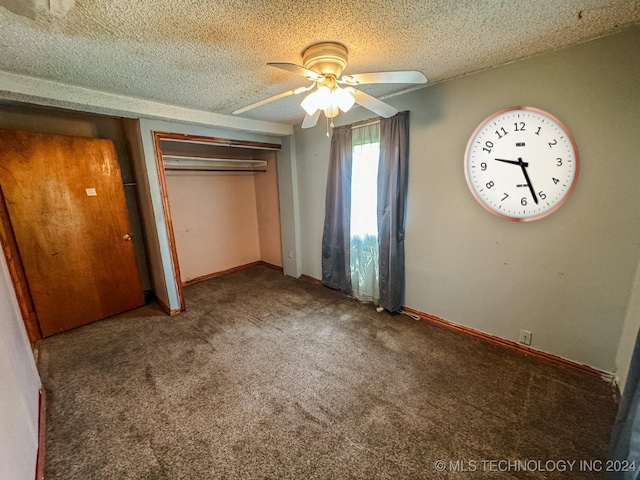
9:27
